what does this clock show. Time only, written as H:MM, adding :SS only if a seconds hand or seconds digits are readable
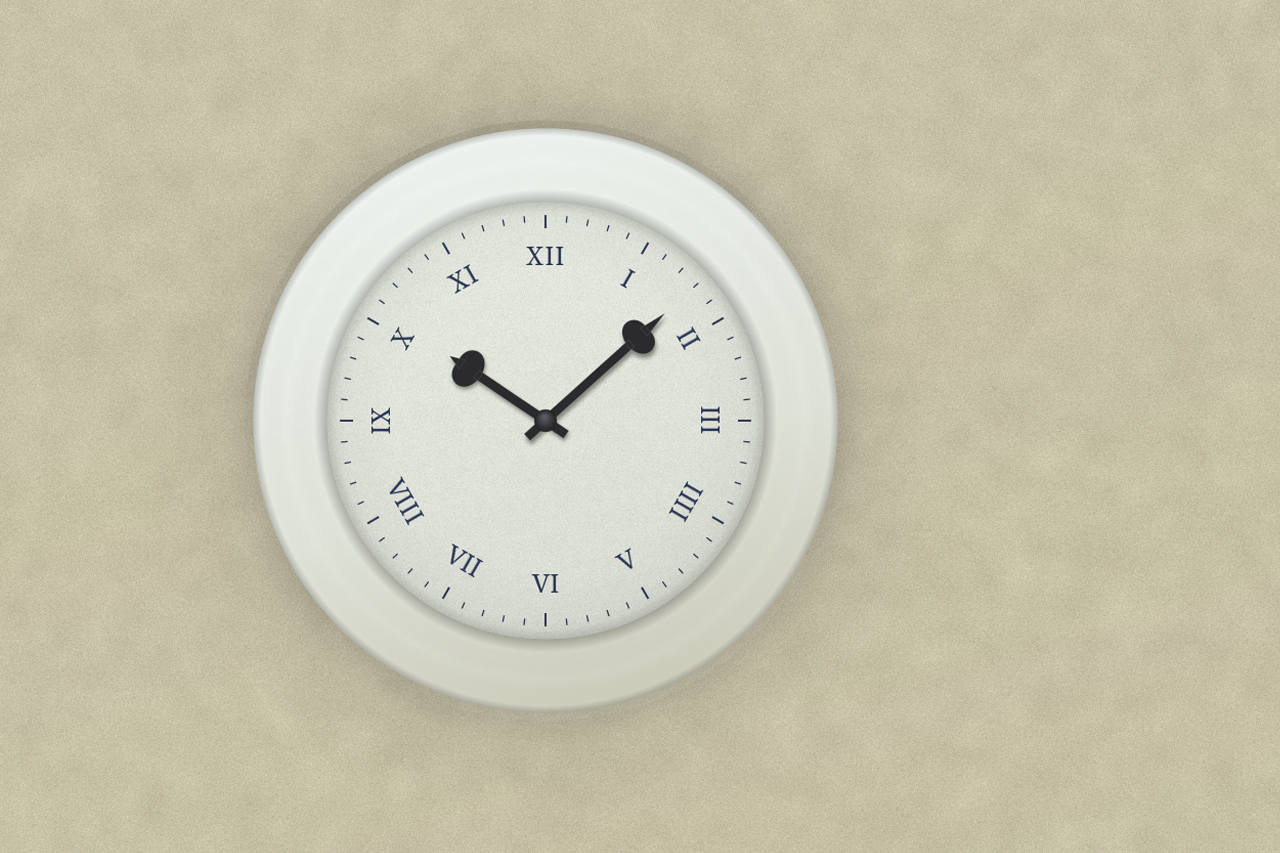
10:08
